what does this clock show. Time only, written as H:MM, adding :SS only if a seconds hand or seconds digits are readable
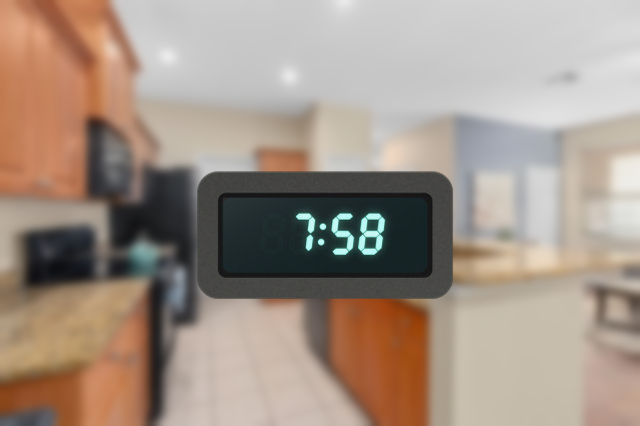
7:58
